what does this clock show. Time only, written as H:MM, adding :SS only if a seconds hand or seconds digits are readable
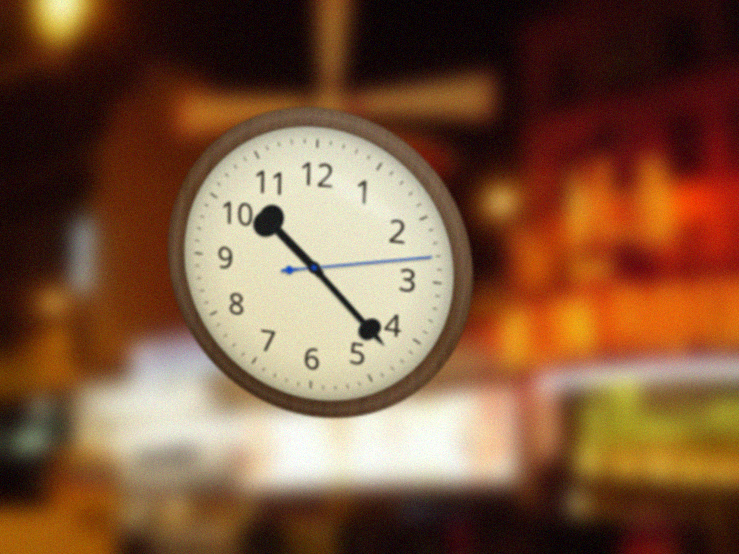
10:22:13
